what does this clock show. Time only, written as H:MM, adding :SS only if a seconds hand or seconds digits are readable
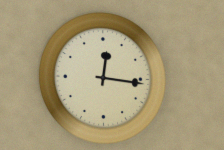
12:16
